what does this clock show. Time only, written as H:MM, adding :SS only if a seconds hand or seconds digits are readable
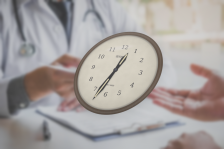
12:33
